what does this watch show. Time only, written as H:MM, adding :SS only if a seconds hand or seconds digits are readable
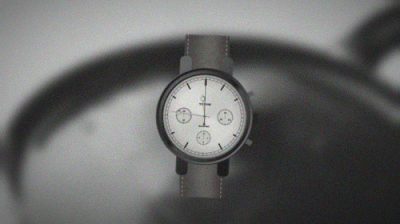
11:46
